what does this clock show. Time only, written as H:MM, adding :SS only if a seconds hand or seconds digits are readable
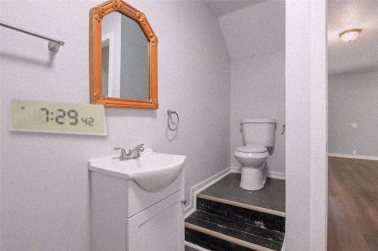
7:29:42
